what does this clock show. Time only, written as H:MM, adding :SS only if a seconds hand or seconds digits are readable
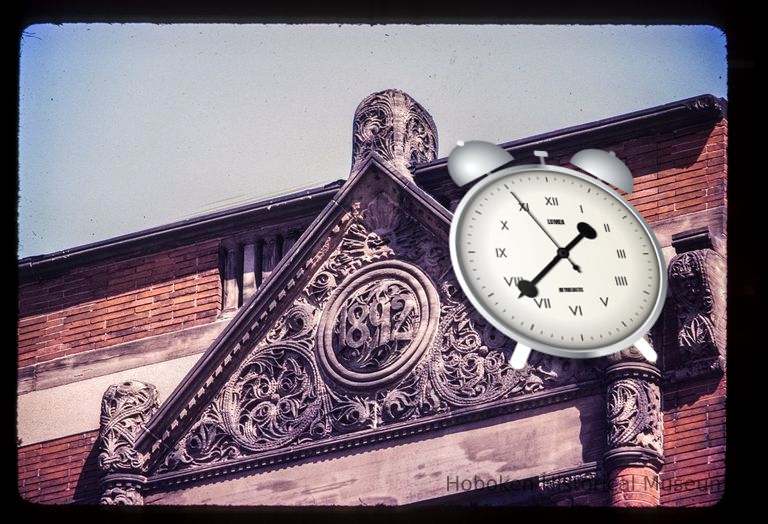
1:37:55
